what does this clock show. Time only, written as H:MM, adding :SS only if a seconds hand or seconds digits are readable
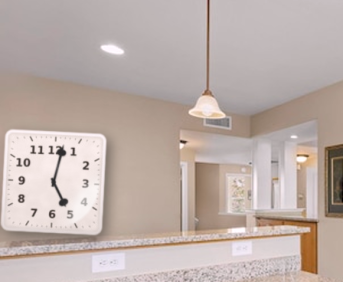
5:02
